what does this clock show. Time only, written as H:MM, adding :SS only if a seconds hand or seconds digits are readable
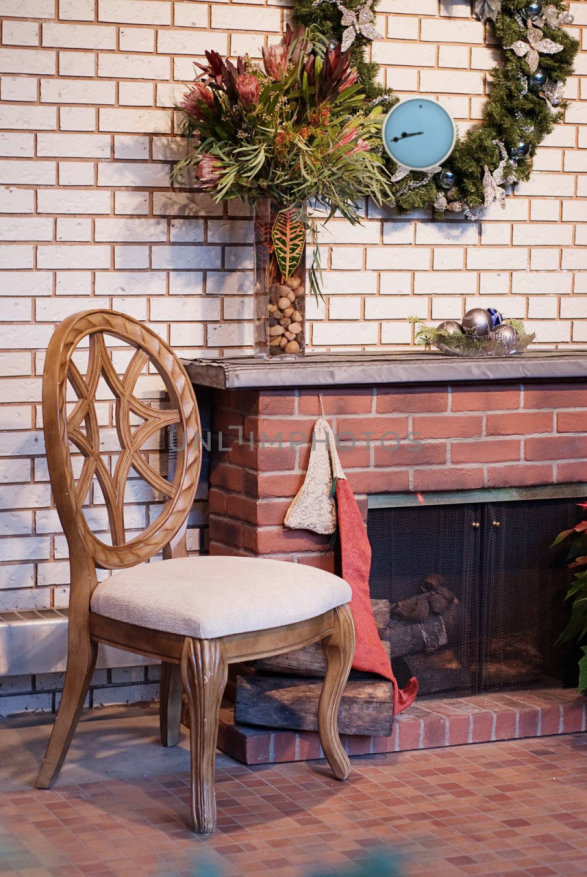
8:42
